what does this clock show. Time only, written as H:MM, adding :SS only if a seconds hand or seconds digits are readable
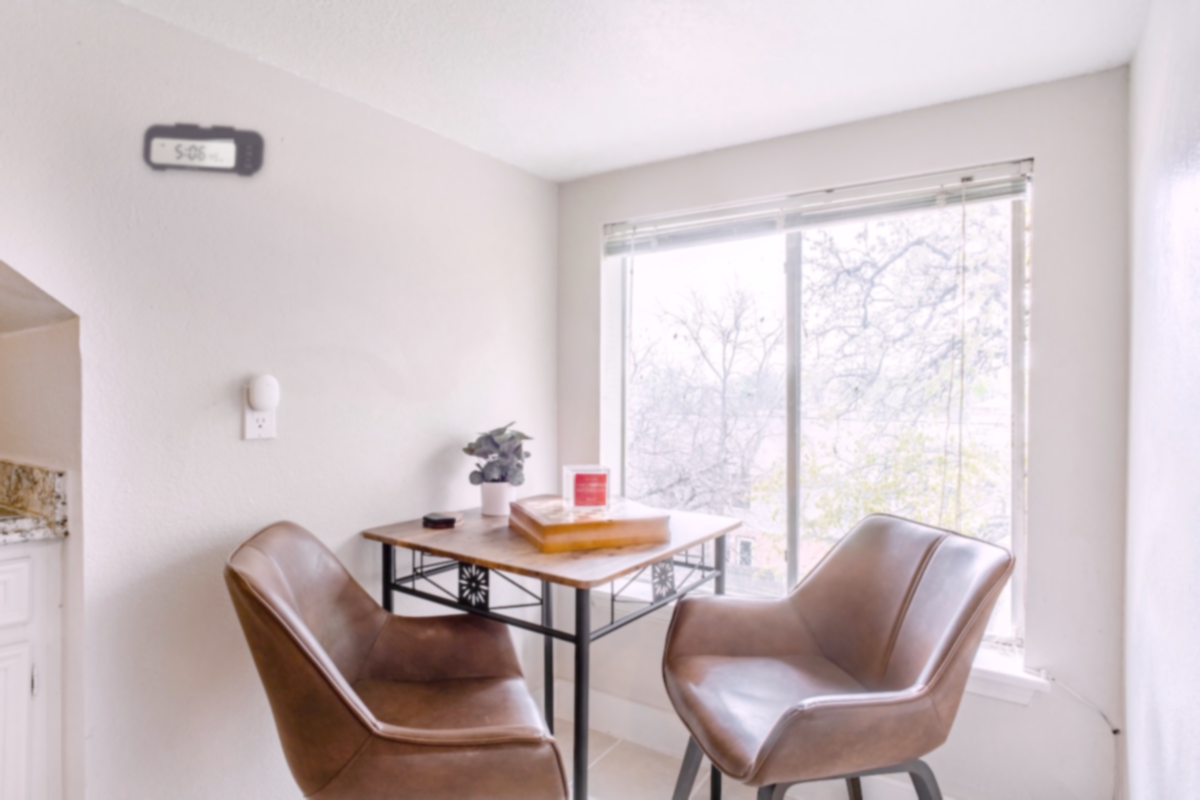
5:06
